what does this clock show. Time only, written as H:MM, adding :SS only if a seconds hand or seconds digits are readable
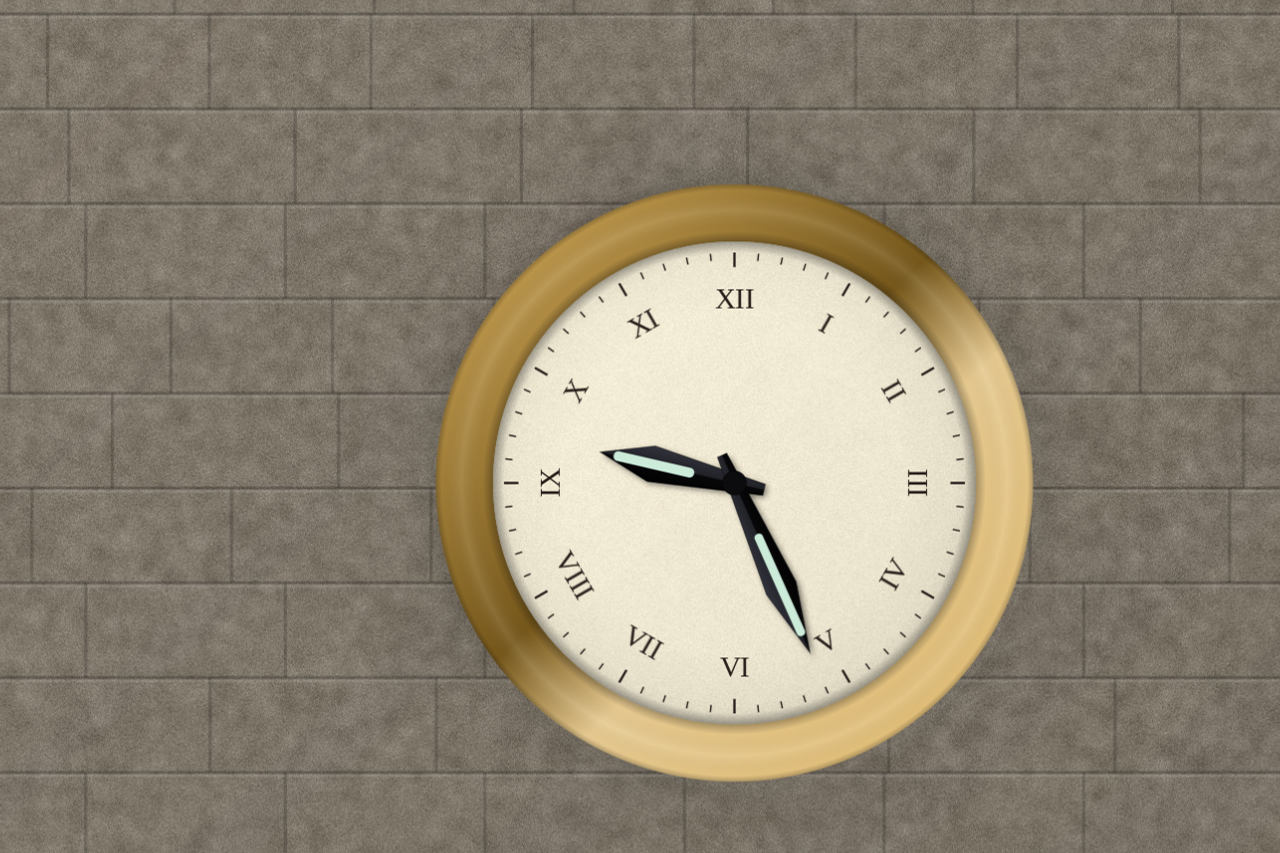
9:26
